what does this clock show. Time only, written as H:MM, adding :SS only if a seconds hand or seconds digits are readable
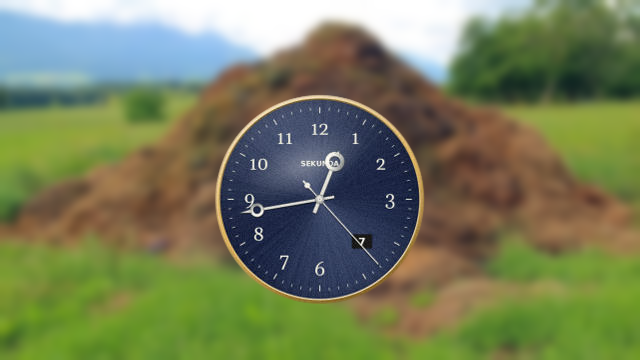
12:43:23
